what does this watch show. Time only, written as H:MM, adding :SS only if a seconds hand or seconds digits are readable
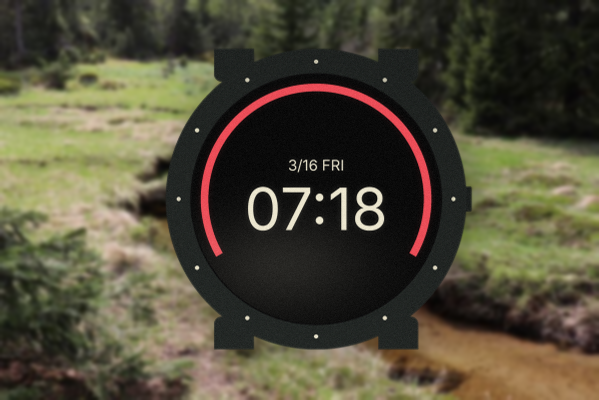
7:18
